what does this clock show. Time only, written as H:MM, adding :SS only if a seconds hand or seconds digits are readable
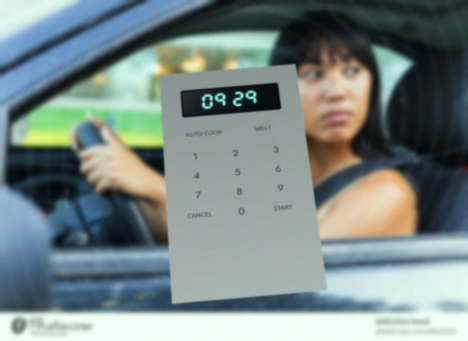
9:29
